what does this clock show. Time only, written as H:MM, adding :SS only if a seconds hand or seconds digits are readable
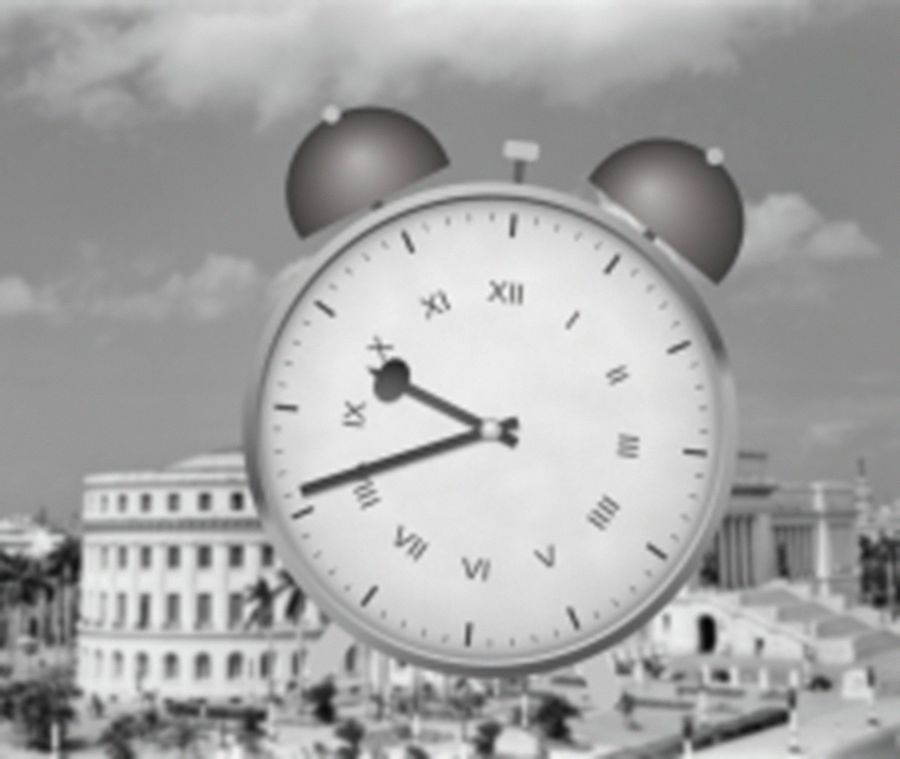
9:41
